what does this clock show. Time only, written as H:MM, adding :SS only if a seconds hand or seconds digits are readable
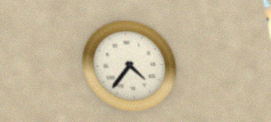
4:37
